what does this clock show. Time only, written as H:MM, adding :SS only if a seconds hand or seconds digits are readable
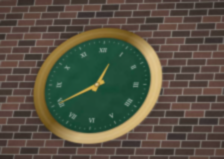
12:40
